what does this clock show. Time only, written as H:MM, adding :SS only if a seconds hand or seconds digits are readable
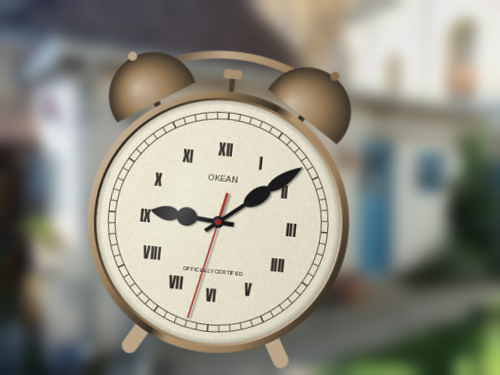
9:08:32
